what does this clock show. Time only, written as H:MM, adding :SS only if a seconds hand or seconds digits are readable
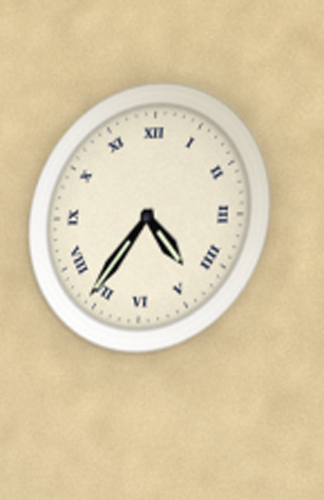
4:36
